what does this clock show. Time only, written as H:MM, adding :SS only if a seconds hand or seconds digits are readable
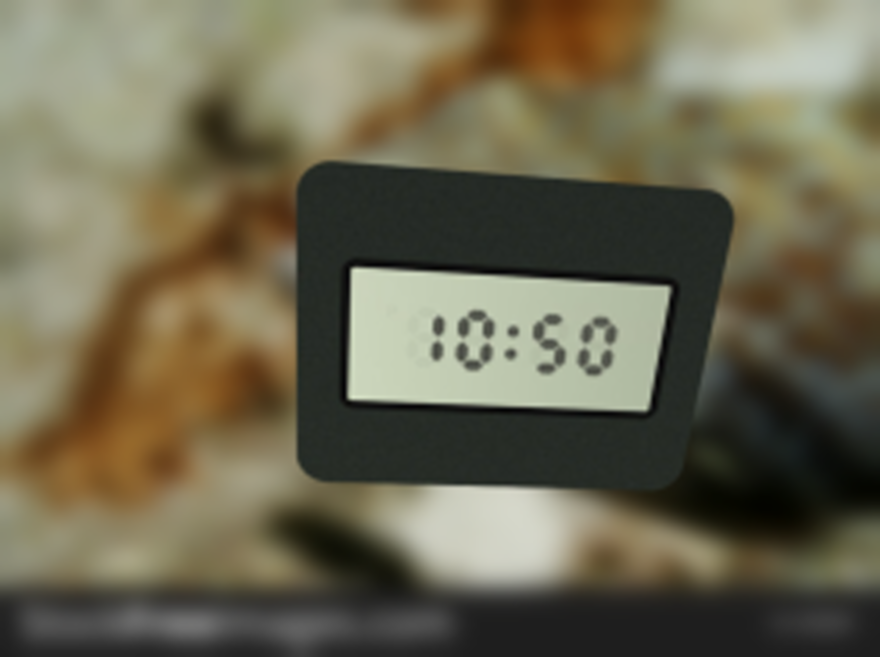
10:50
